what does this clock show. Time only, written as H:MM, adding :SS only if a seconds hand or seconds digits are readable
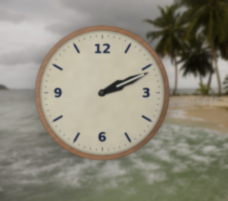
2:11
